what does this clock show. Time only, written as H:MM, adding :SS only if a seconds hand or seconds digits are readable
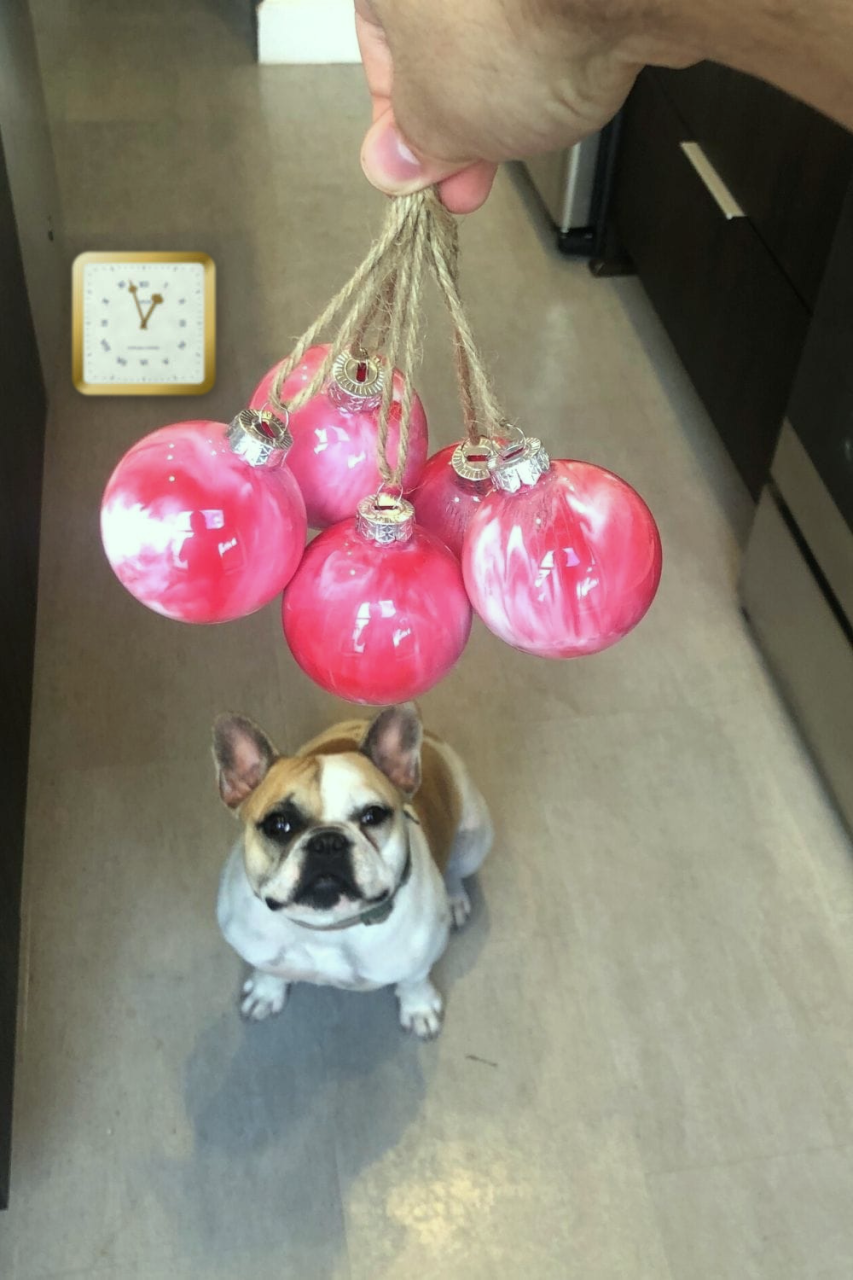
12:57
